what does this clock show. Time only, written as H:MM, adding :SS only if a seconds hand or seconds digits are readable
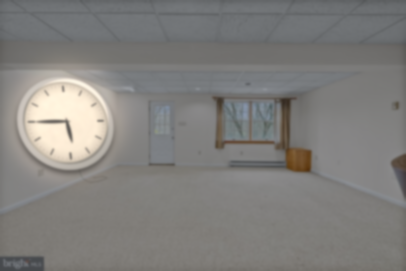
5:45
